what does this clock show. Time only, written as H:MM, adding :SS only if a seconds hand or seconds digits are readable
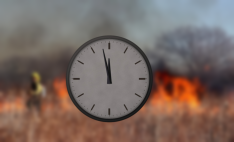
11:58
